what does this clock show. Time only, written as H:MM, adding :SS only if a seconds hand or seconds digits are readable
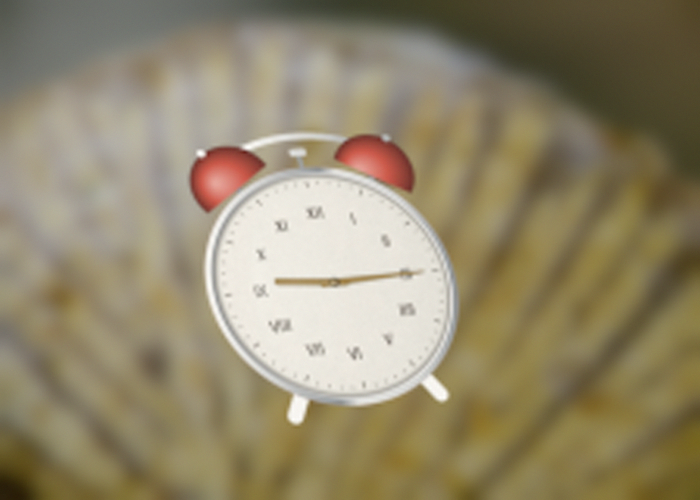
9:15
